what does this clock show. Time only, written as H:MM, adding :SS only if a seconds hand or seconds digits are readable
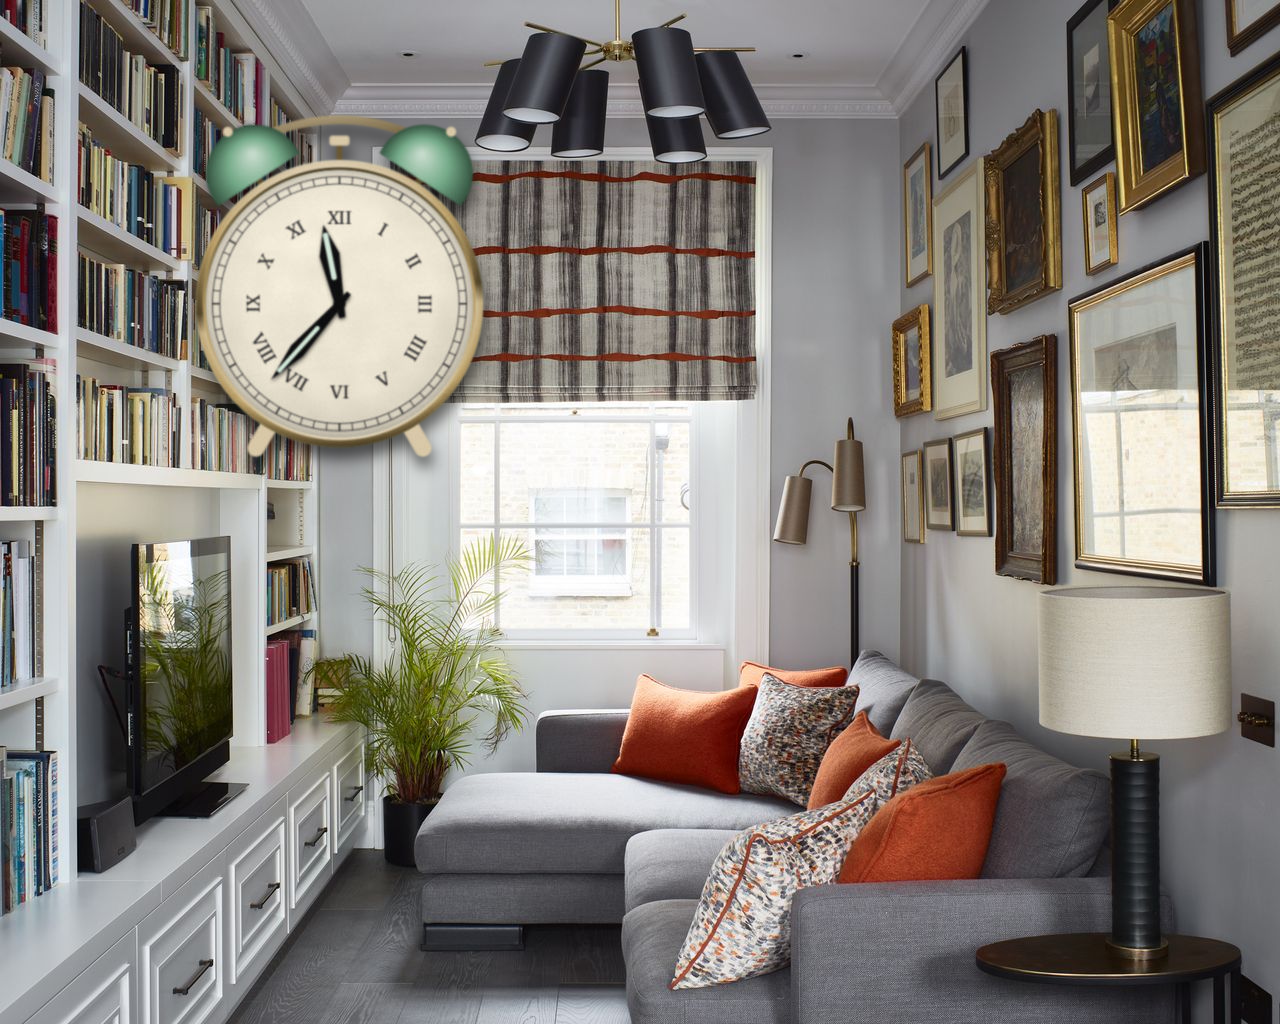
11:37
